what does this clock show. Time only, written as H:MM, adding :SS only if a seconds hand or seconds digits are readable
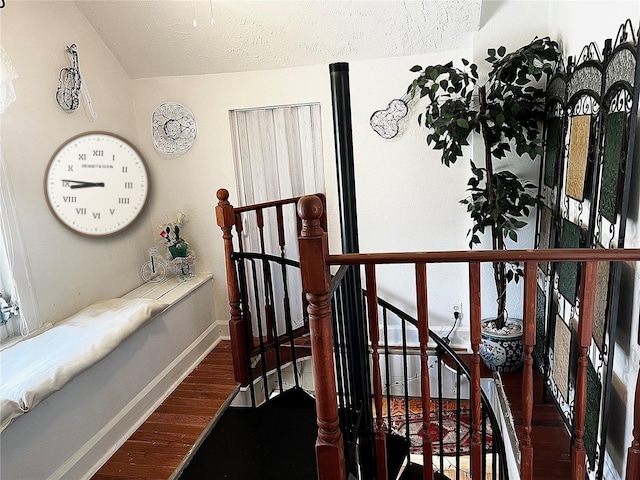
8:46
